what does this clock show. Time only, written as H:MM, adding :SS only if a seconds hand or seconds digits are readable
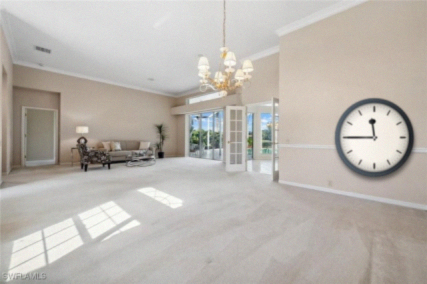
11:45
